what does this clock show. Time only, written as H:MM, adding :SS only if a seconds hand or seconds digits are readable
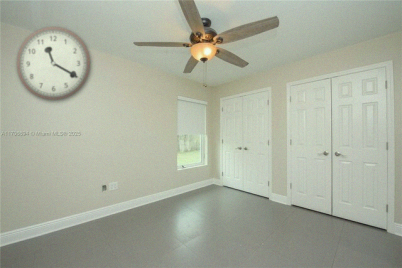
11:20
